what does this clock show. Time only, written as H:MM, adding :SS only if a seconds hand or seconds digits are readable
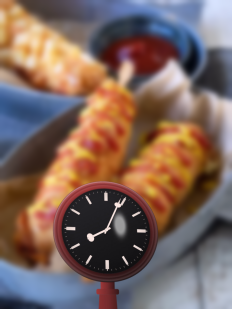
8:04
